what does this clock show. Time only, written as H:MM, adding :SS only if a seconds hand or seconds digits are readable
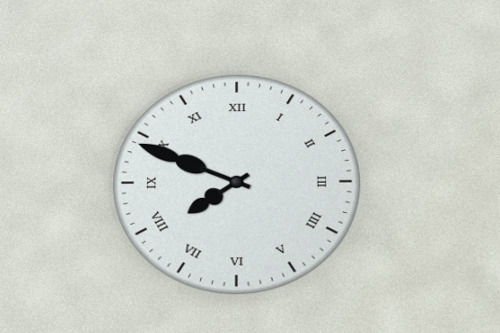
7:49
